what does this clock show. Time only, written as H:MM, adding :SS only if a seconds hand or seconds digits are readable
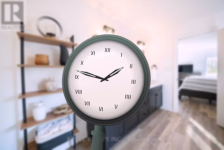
1:47
